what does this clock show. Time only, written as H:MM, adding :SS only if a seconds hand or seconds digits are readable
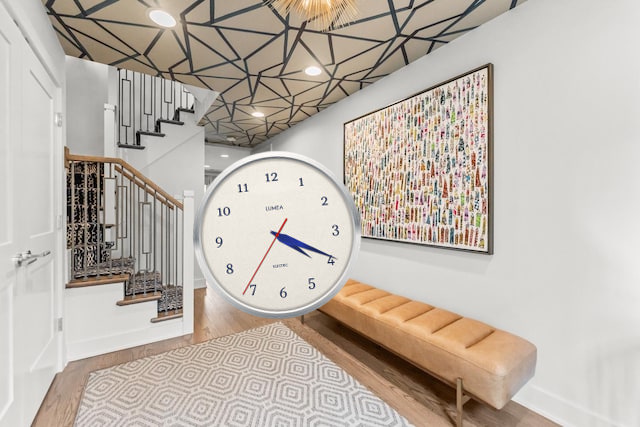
4:19:36
